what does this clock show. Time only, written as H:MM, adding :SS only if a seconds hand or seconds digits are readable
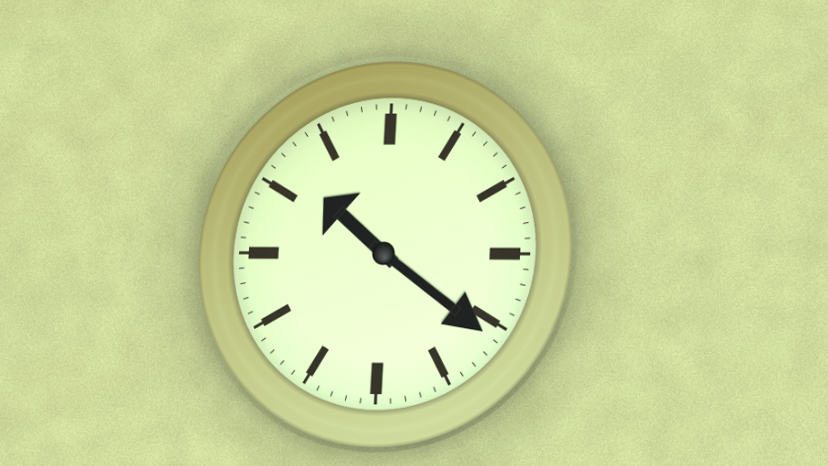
10:21
